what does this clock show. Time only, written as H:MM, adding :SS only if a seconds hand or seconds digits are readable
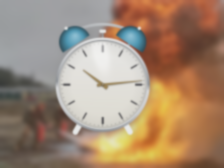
10:14
